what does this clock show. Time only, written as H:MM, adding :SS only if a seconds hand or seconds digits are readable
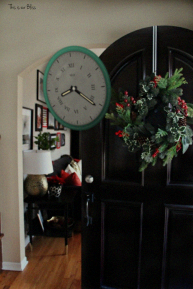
8:21
